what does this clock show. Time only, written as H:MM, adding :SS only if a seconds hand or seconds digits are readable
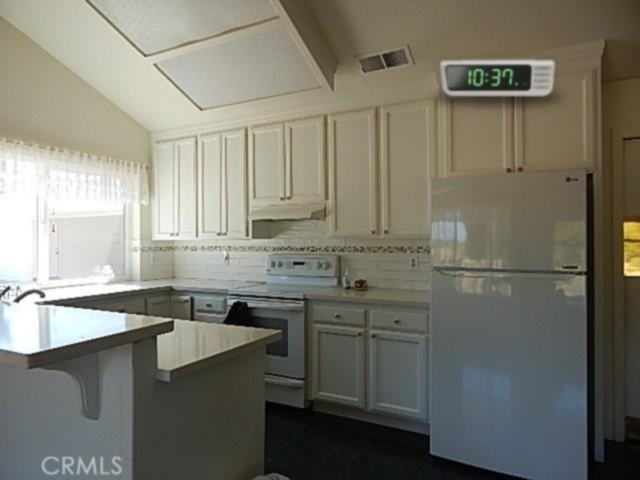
10:37
